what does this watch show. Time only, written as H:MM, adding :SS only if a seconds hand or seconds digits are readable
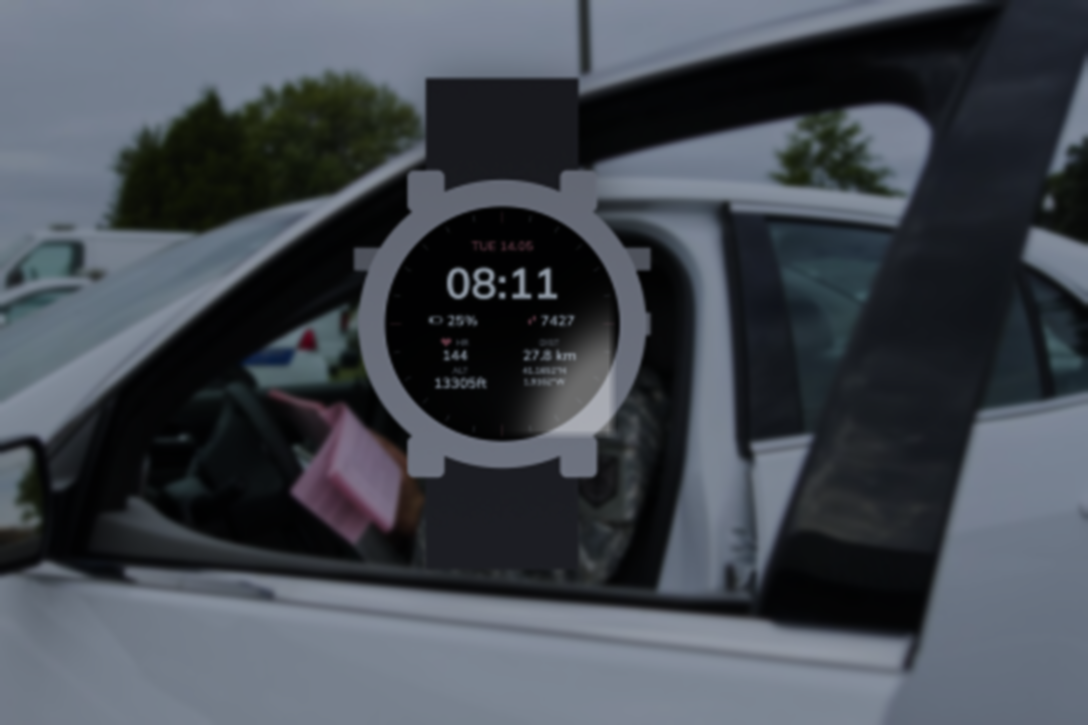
8:11
